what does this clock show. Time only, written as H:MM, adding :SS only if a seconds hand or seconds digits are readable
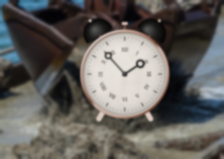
1:53
